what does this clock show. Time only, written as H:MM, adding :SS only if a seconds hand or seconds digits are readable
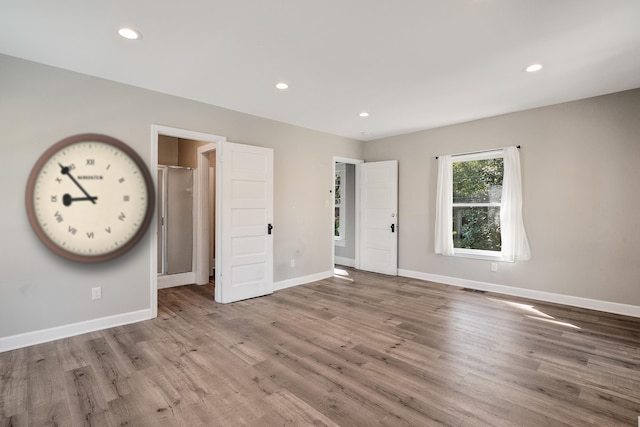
8:53
